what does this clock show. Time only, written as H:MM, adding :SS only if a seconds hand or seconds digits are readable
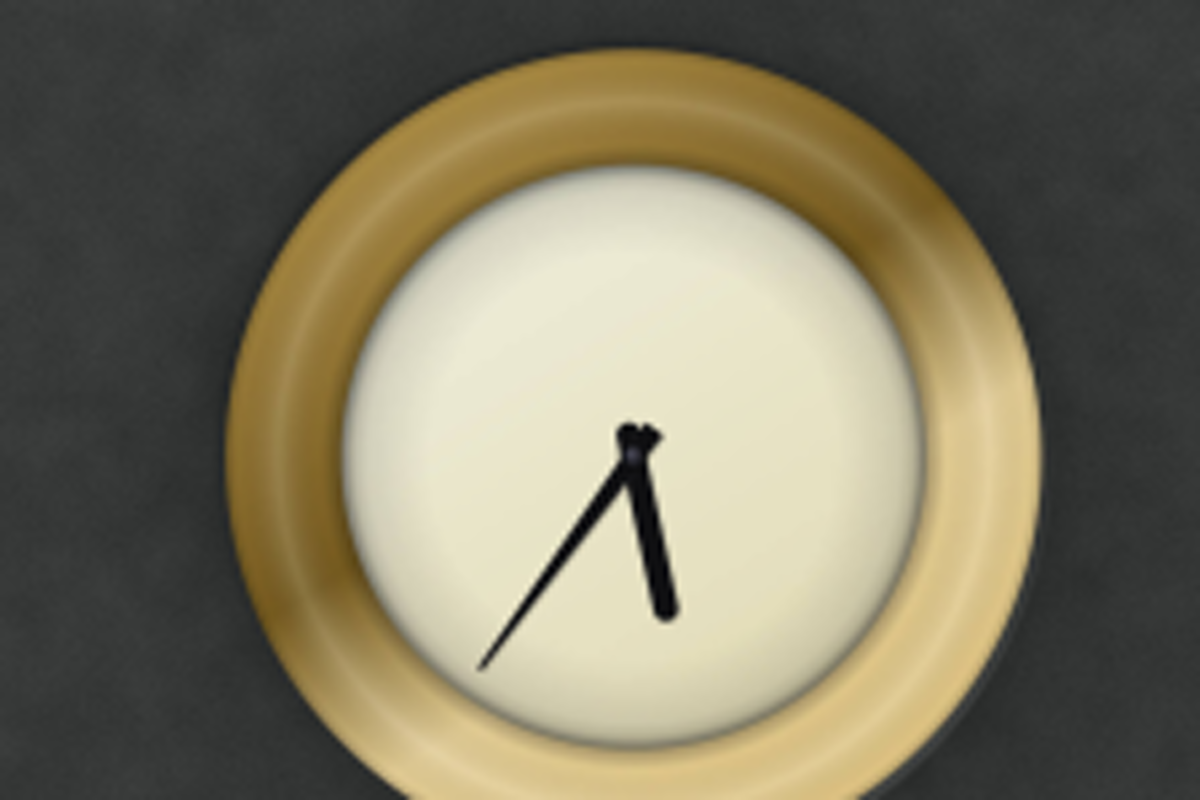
5:36
